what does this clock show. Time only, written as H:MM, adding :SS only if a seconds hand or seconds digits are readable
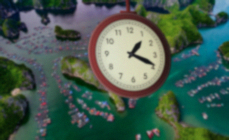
1:19
